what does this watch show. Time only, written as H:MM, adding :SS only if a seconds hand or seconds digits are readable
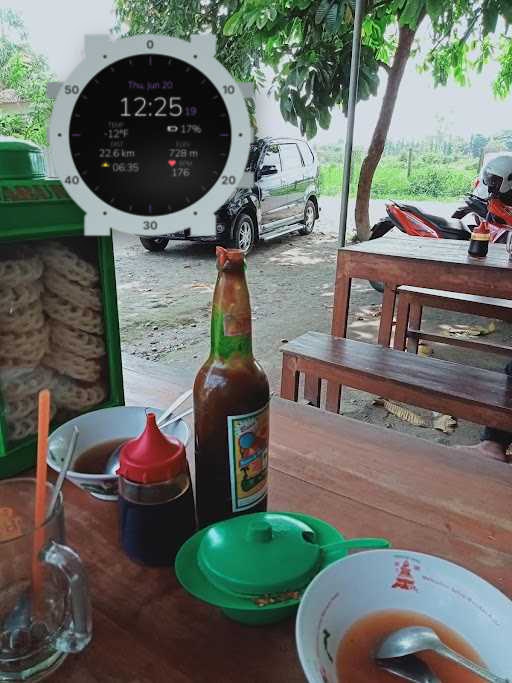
12:25:19
